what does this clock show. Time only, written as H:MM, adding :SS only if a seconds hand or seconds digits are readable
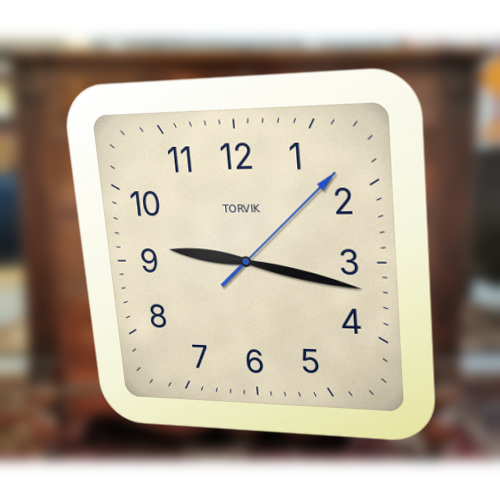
9:17:08
